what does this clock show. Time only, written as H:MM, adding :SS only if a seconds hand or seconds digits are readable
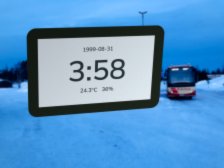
3:58
